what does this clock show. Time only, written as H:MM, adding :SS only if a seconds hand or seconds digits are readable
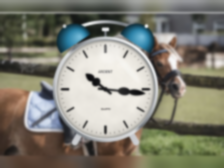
10:16
